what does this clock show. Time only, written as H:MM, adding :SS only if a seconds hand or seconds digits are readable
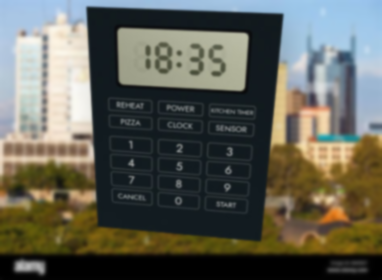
18:35
